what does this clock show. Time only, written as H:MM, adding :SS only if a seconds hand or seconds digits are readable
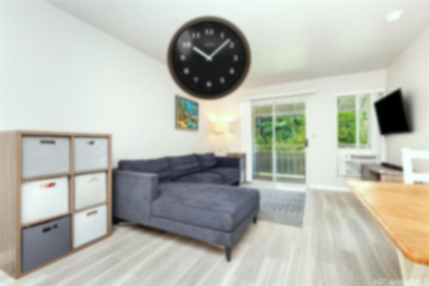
10:08
